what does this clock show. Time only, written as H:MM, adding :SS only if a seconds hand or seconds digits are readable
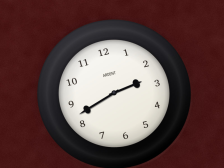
2:42
